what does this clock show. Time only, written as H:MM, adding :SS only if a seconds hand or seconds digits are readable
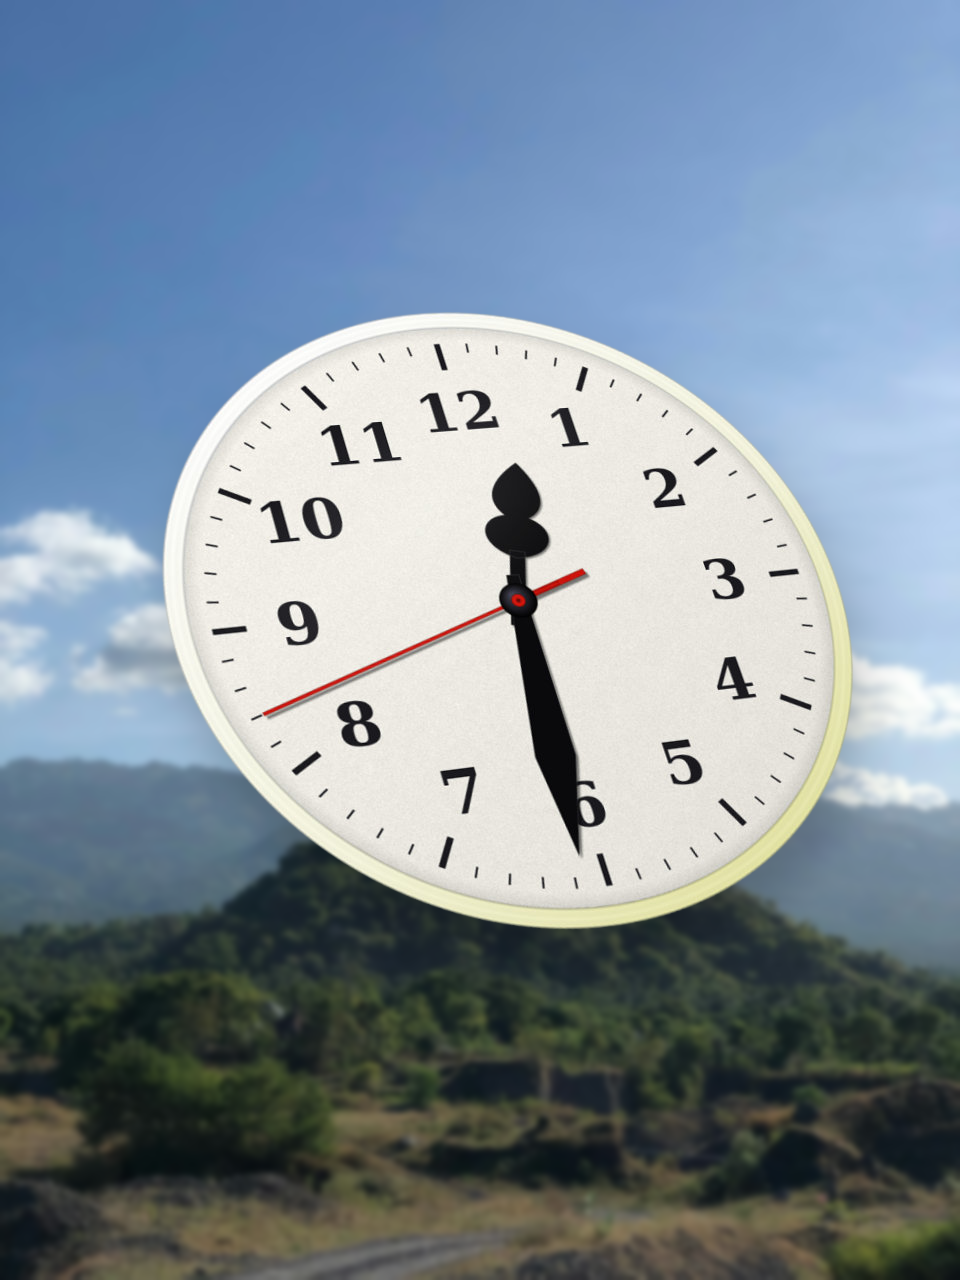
12:30:42
